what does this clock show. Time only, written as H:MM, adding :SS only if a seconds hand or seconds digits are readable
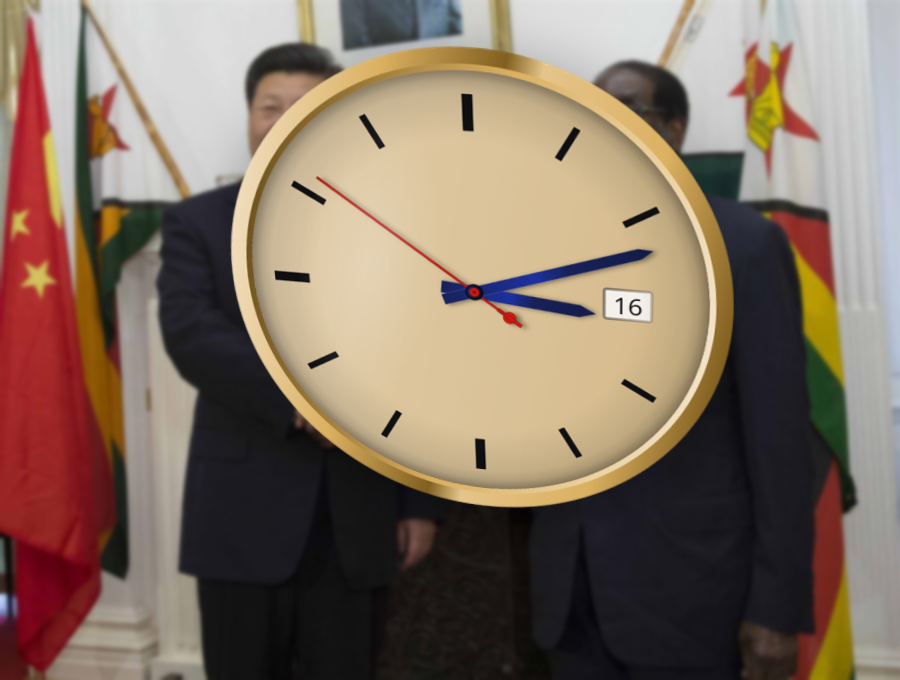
3:11:51
